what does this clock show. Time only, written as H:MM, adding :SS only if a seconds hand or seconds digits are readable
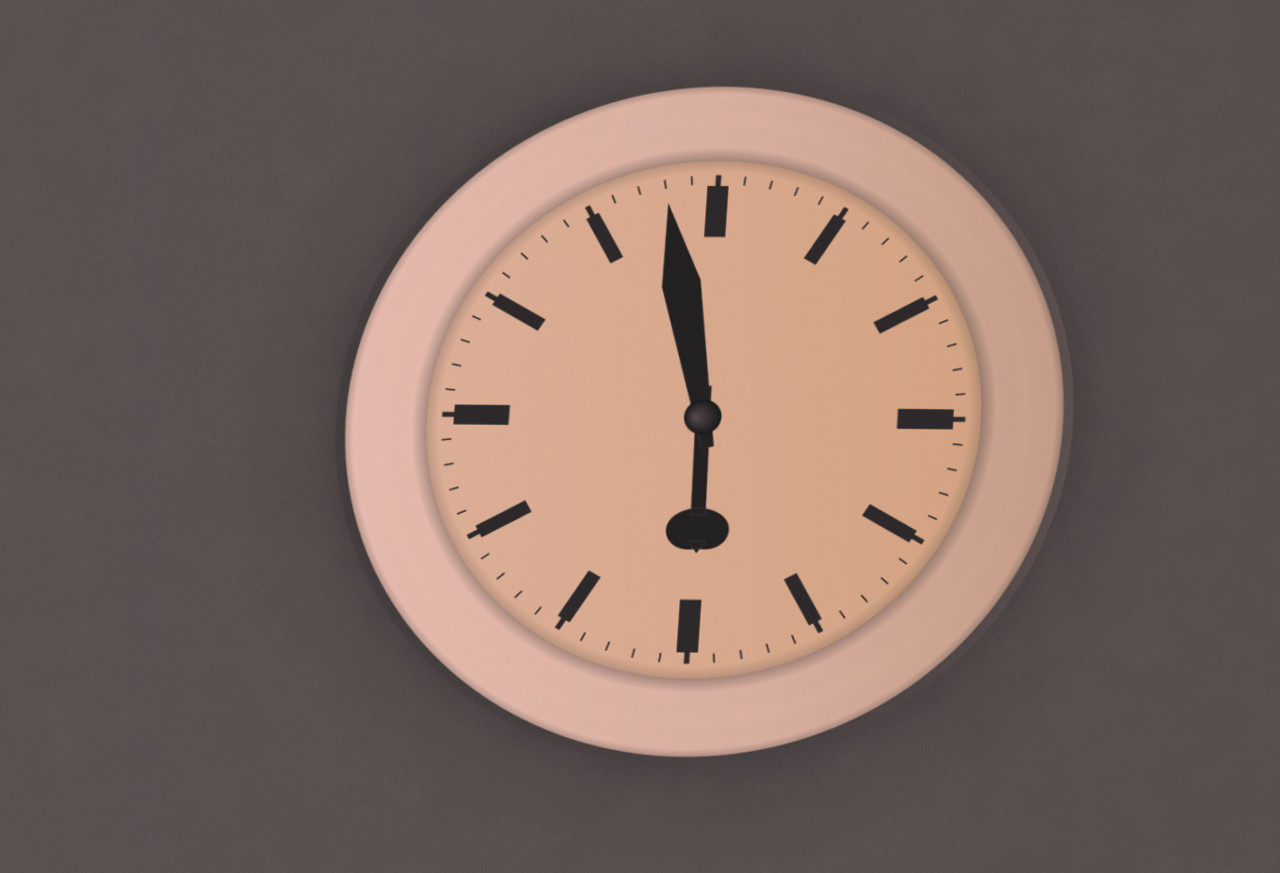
5:58
